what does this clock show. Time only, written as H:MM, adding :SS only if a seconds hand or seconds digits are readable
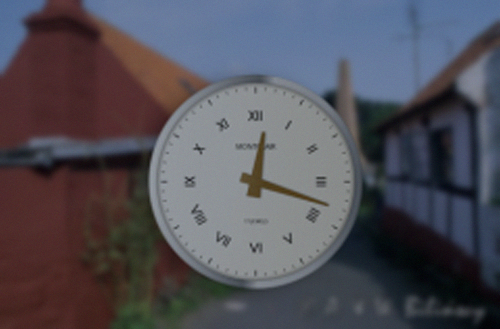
12:18
